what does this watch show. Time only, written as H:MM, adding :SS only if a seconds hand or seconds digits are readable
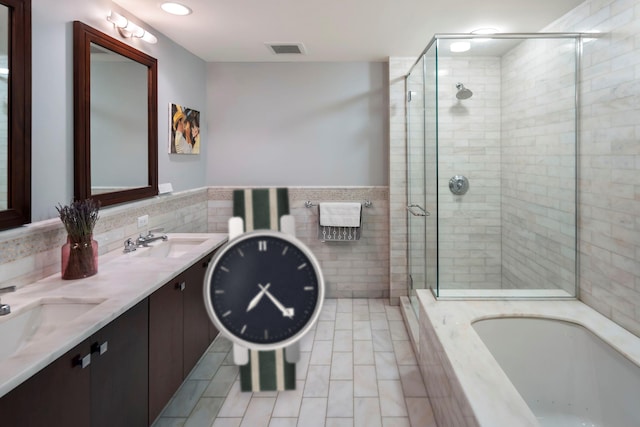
7:23
